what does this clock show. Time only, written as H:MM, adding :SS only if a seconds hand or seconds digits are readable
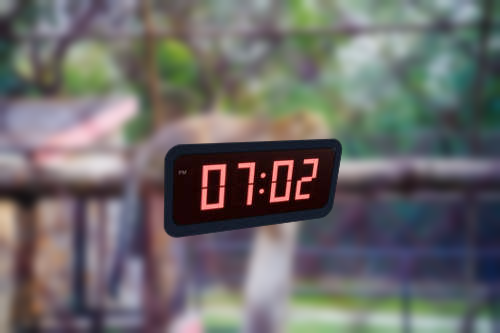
7:02
